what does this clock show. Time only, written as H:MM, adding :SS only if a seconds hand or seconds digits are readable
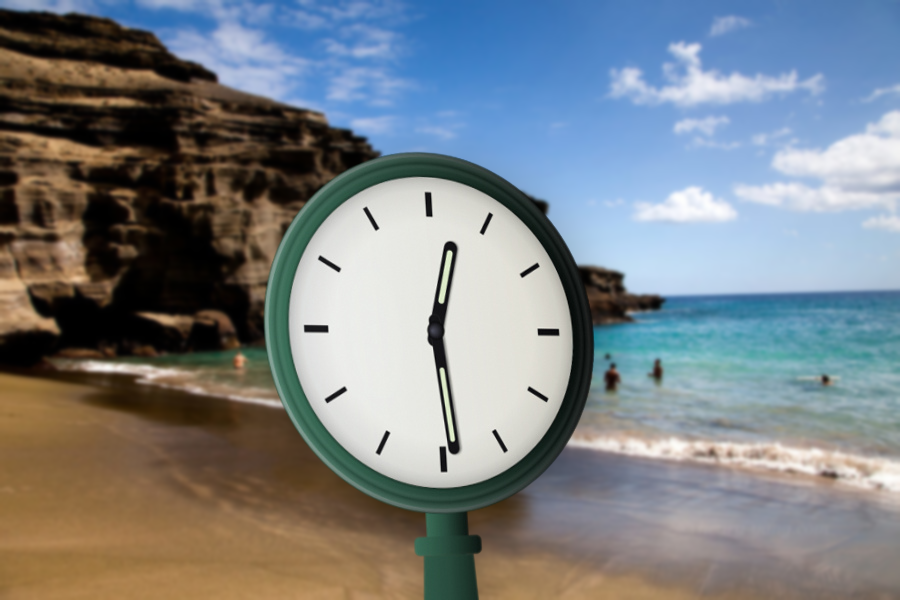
12:29
